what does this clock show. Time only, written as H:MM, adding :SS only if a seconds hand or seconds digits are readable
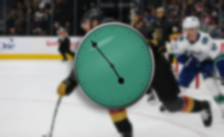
4:53
